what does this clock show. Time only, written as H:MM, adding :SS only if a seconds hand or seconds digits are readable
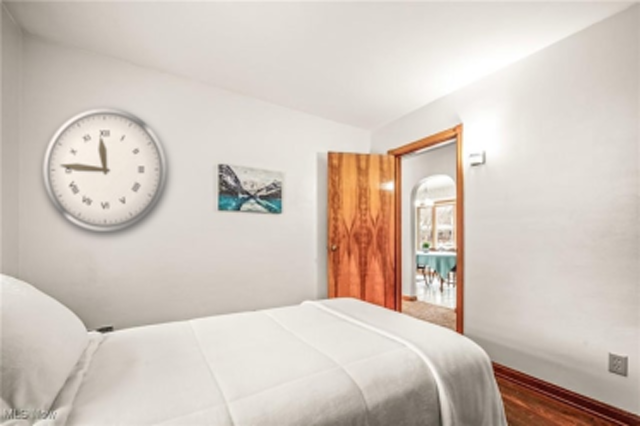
11:46
